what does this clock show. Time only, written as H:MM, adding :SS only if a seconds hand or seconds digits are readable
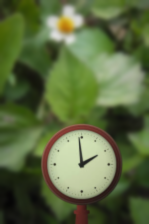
1:59
